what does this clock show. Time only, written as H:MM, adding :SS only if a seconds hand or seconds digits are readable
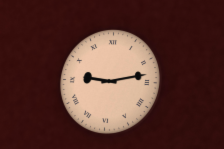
9:13
